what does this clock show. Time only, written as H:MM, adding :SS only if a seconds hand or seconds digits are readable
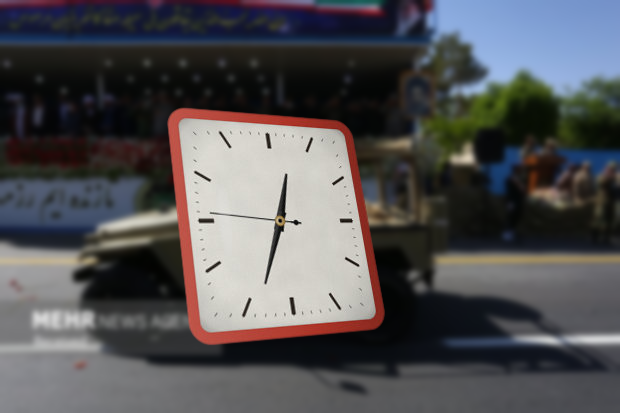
12:33:46
